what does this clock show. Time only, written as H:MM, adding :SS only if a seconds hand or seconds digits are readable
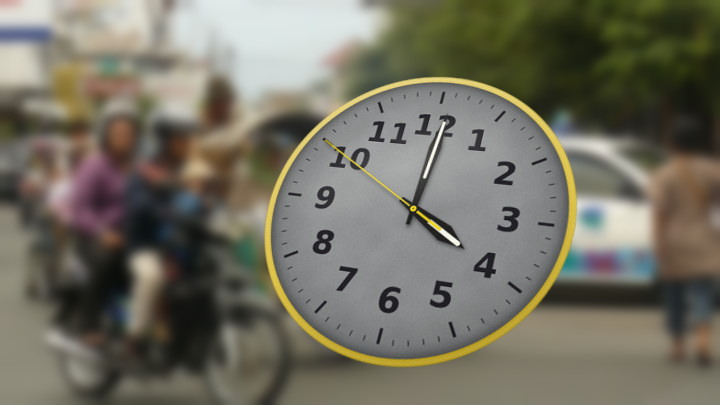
4:00:50
